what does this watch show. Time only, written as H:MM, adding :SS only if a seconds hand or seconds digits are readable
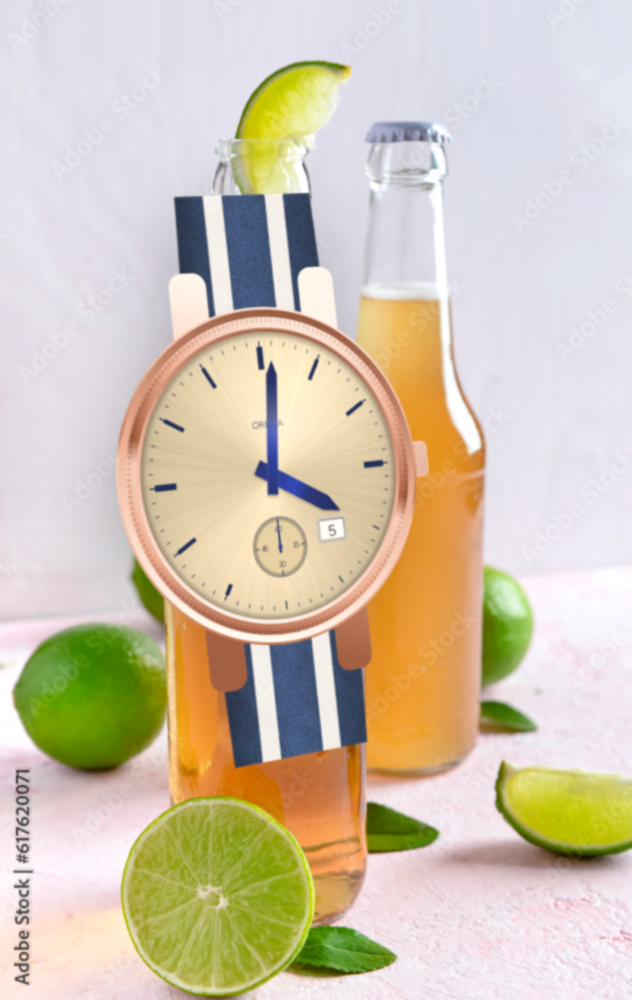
4:01
